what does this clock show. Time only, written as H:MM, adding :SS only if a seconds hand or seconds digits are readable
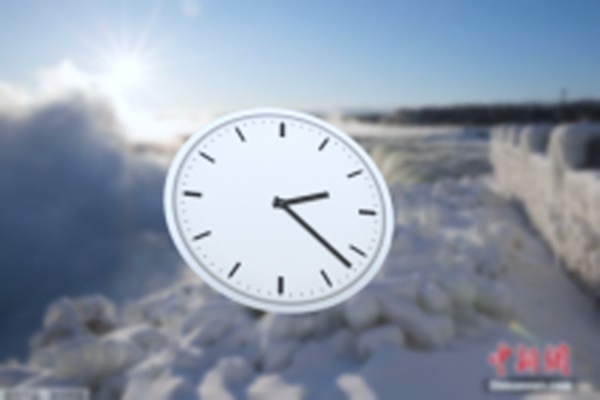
2:22
